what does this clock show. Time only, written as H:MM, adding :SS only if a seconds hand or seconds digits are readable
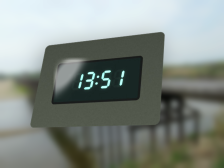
13:51
